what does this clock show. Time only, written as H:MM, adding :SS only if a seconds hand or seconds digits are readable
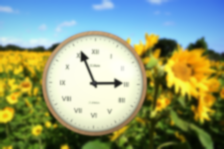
2:56
